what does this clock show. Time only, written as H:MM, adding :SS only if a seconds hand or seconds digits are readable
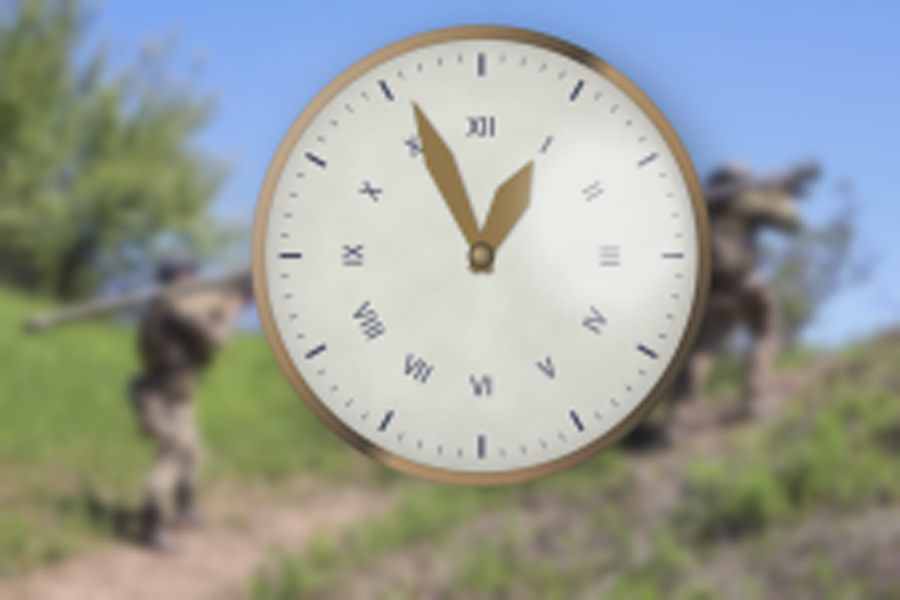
12:56
